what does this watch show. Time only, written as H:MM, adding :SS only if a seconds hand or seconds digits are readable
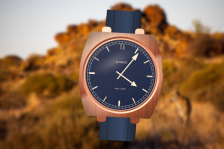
4:06
